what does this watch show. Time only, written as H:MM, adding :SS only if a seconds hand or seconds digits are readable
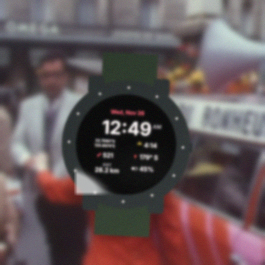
12:49
